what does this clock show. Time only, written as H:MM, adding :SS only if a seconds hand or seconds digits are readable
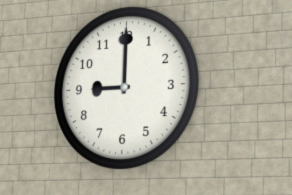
9:00
